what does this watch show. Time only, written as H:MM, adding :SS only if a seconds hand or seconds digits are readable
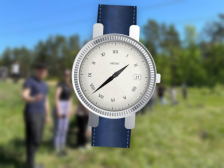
1:38
